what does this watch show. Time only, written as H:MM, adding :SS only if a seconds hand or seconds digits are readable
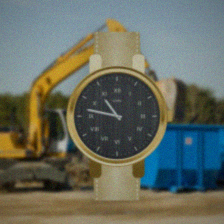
10:47
